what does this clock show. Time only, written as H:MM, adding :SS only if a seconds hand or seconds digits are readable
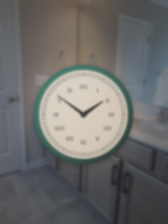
1:51
